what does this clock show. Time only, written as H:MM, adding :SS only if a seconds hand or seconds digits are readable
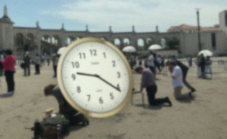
9:21
